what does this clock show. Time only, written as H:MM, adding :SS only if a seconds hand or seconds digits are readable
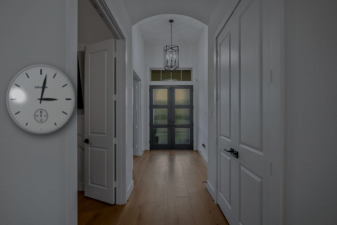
3:02
